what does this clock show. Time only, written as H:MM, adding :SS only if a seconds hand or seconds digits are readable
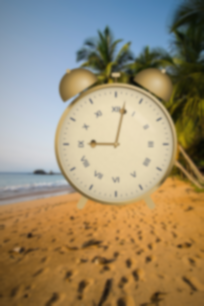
9:02
